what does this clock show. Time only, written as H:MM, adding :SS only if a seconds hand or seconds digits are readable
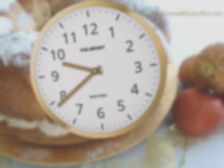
9:39
